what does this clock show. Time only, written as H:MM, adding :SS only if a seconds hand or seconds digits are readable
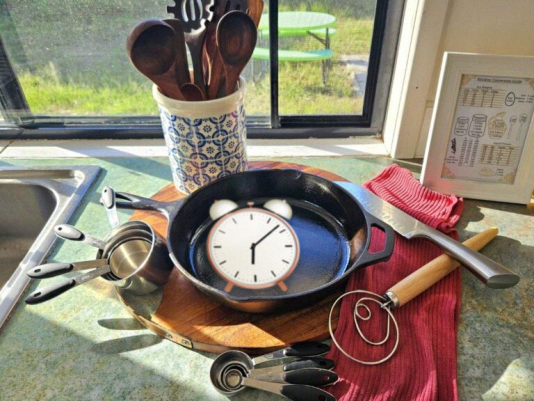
6:08
